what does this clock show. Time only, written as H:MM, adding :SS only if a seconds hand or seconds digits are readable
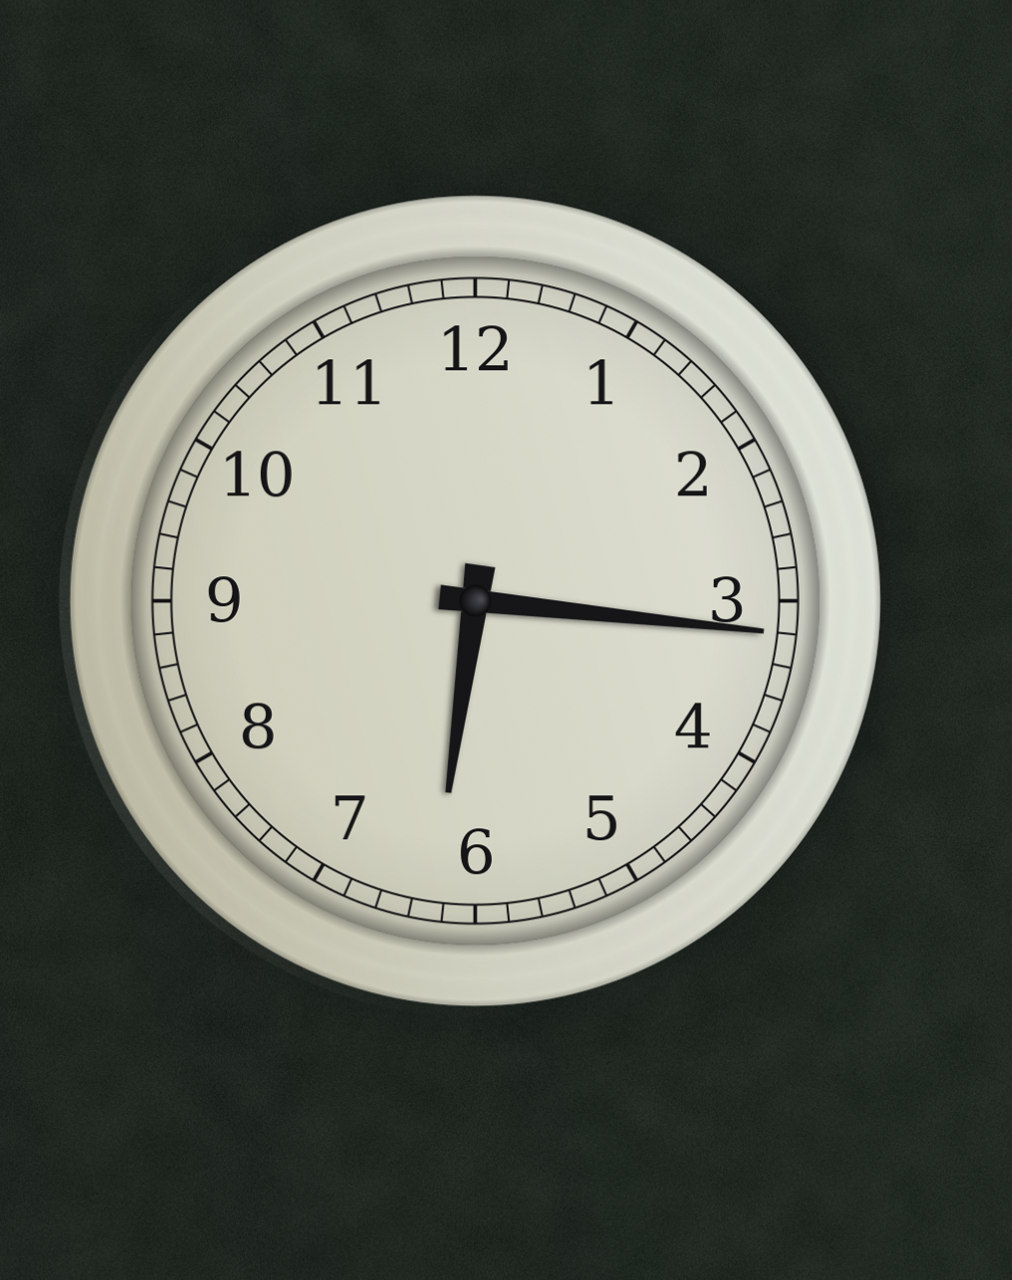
6:16
